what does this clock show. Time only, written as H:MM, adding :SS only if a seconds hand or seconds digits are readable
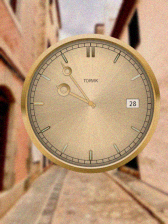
9:54
